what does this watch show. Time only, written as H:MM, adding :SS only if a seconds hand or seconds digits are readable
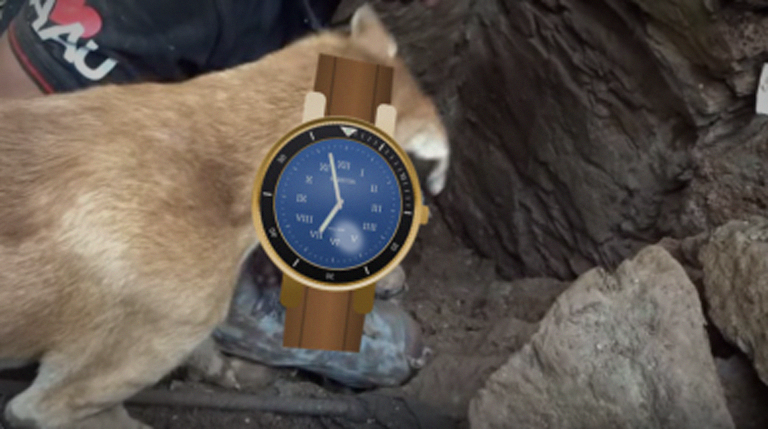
6:57
